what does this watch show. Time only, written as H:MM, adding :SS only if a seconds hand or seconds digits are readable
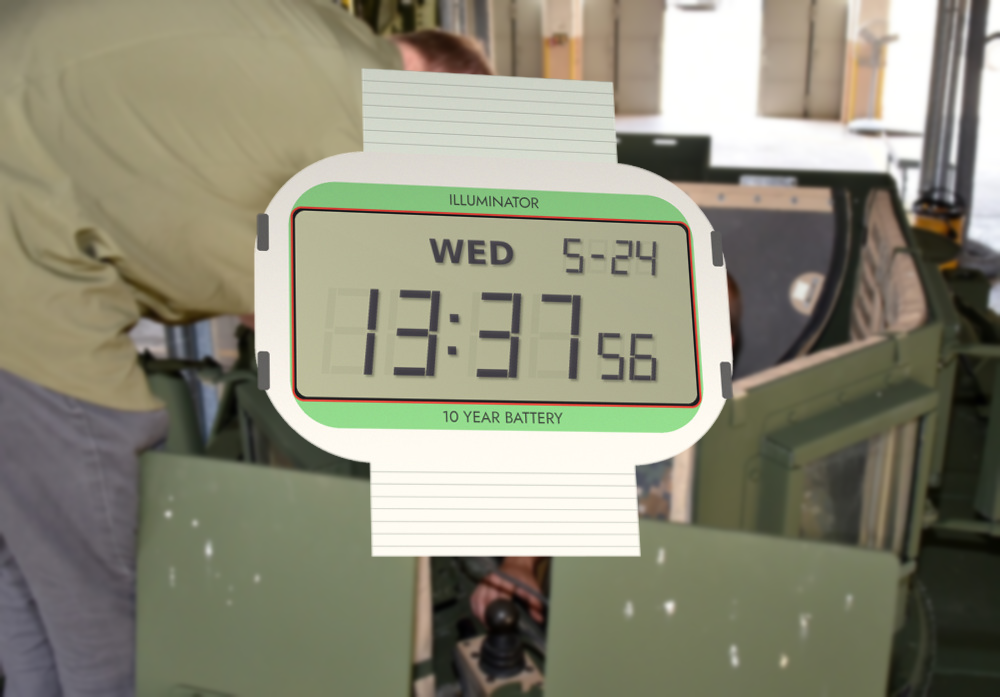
13:37:56
